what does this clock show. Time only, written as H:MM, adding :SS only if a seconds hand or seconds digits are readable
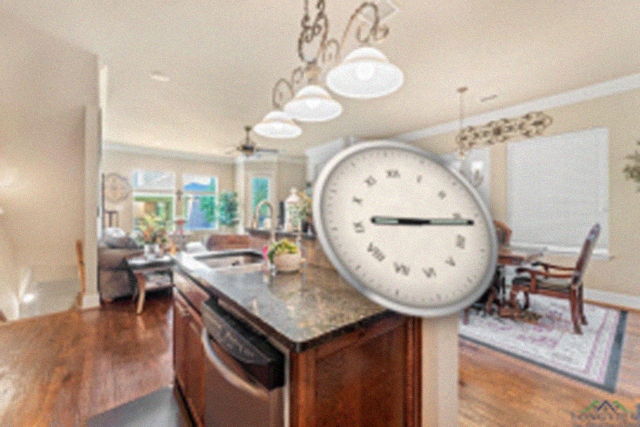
9:16
